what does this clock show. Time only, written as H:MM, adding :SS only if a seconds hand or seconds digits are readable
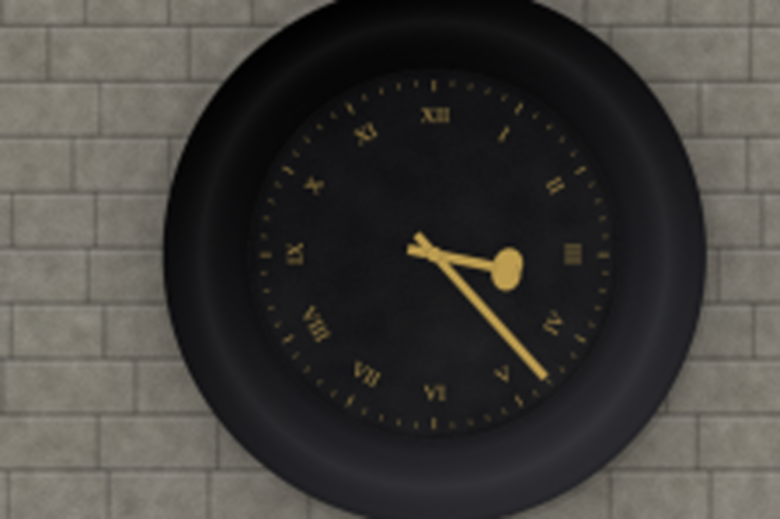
3:23
